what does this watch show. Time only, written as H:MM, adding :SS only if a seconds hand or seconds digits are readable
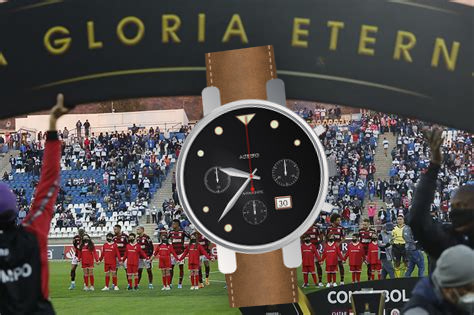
9:37
